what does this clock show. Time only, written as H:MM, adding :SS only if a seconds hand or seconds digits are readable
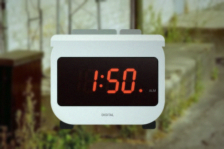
1:50
